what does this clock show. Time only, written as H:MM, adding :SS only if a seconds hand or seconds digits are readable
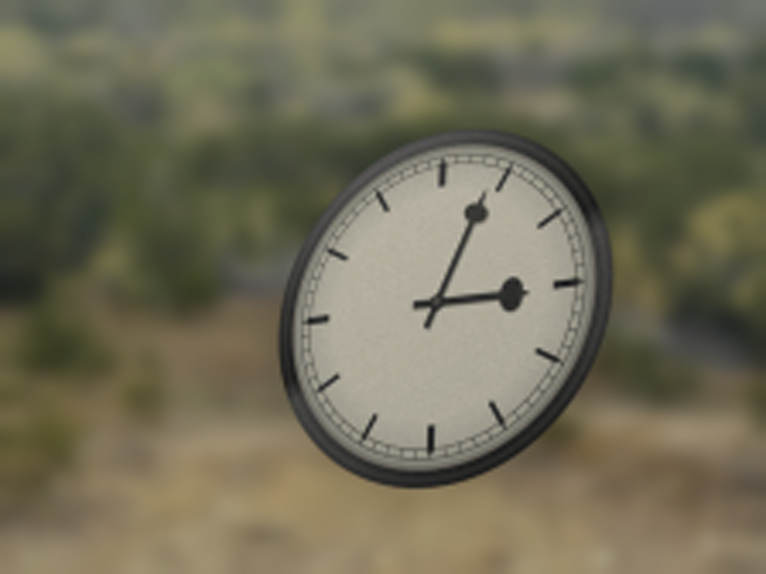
3:04
